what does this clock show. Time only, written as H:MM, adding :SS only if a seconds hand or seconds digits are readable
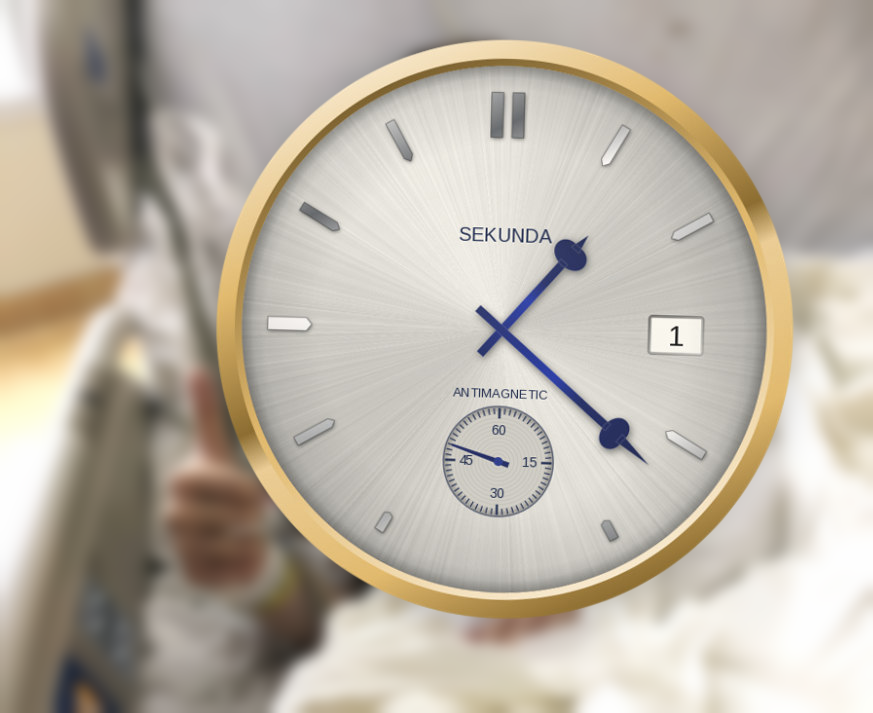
1:21:48
